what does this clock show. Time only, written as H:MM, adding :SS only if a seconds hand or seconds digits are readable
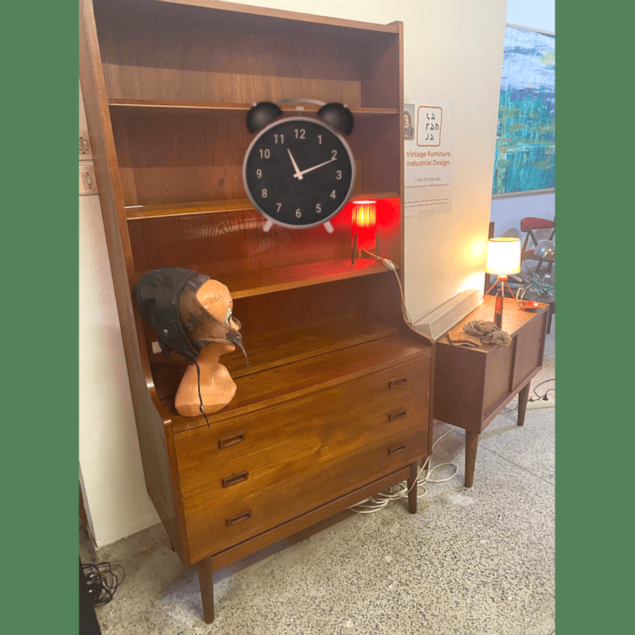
11:11
